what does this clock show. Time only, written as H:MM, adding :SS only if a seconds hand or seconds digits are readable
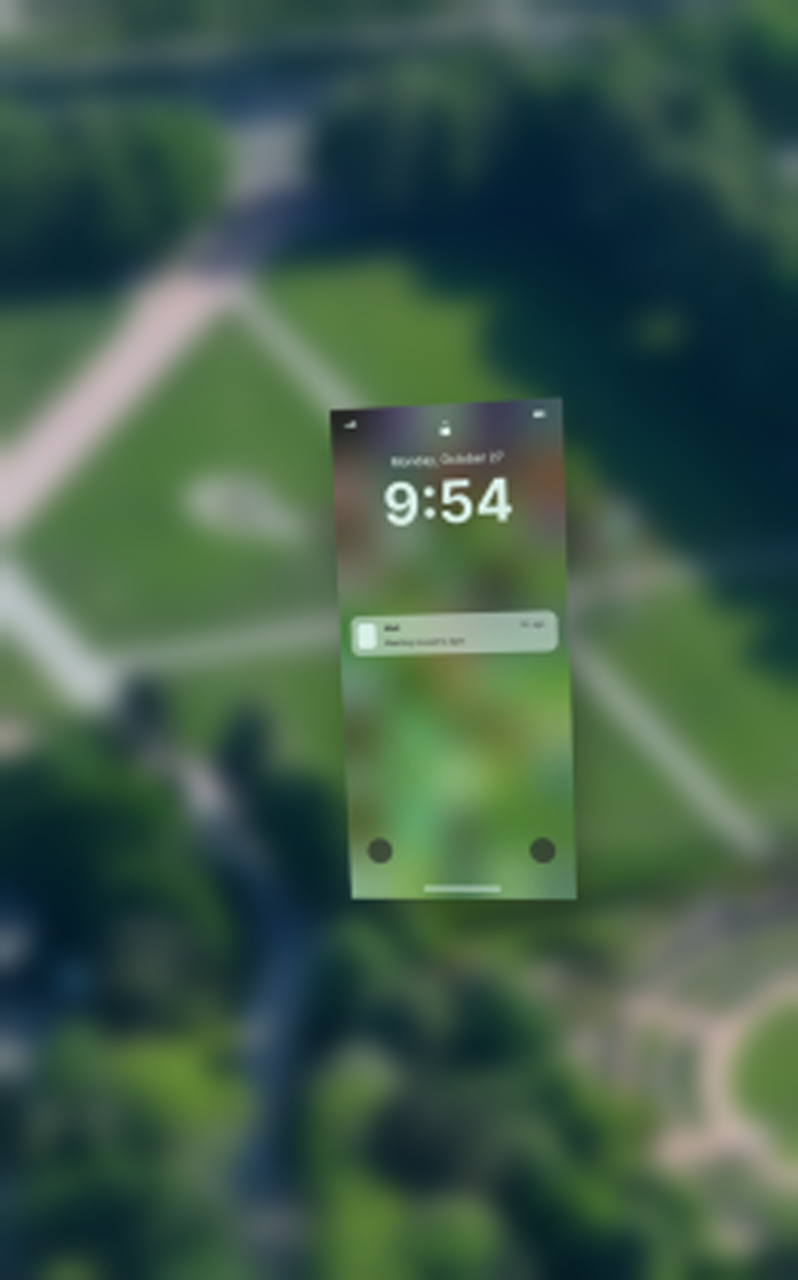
9:54
